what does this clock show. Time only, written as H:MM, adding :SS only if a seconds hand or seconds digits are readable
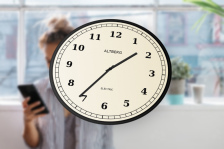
1:36
